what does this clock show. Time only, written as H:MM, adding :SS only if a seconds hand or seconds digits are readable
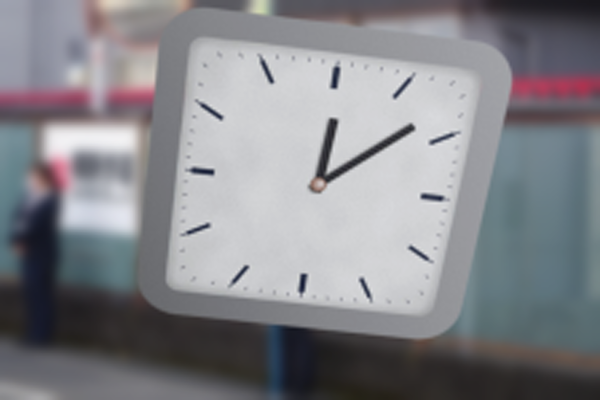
12:08
